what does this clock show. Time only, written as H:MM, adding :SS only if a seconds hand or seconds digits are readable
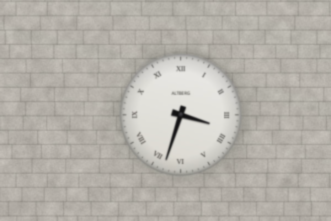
3:33
